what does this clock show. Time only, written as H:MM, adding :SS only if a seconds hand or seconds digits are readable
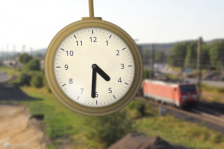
4:31
